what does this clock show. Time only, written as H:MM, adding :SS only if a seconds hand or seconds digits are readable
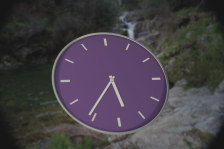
5:36
